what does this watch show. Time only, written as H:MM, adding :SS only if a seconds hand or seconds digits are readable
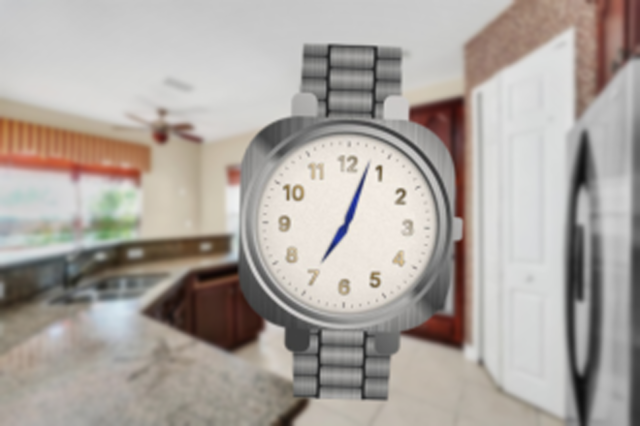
7:03
